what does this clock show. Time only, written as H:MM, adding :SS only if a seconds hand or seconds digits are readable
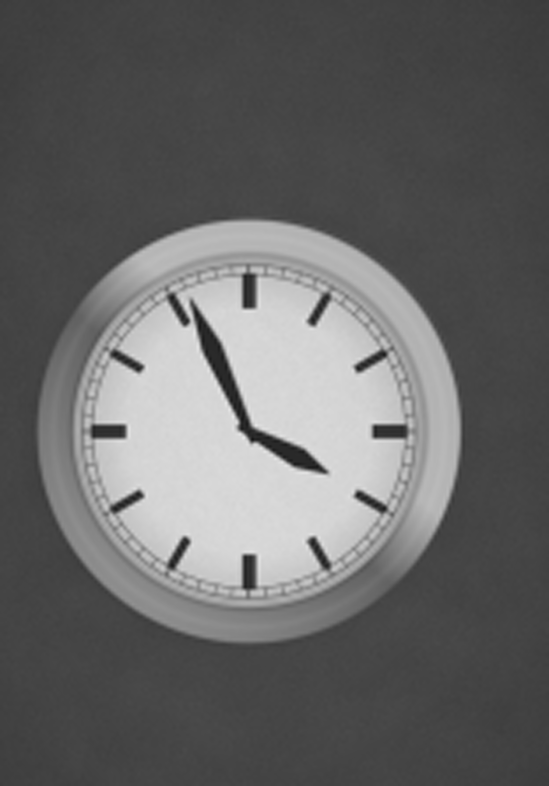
3:56
